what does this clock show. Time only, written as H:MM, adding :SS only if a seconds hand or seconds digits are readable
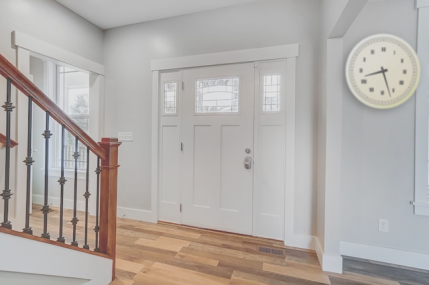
8:27
